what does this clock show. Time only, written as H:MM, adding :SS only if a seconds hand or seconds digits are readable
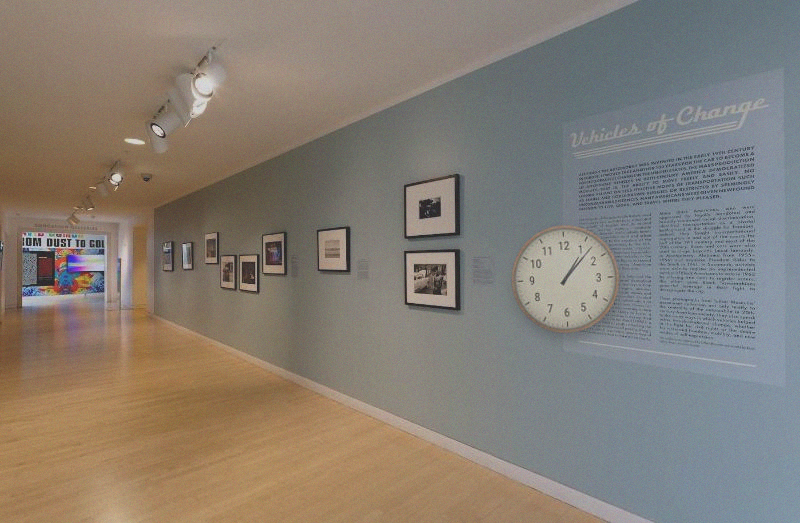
1:07
